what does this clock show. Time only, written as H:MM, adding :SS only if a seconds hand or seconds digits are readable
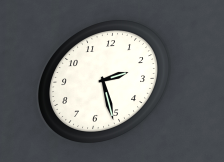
2:26
